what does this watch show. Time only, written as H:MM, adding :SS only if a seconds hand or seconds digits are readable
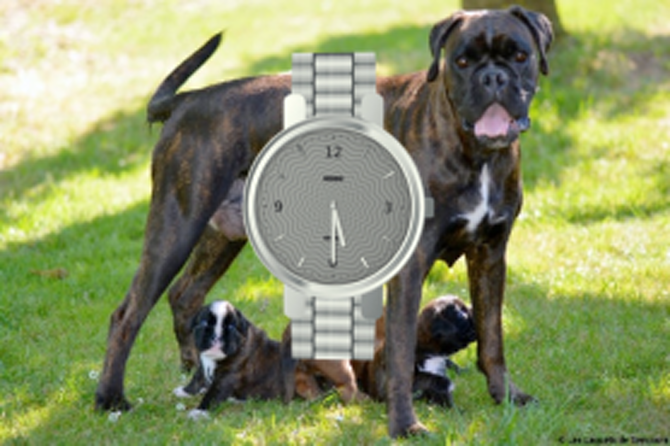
5:30
